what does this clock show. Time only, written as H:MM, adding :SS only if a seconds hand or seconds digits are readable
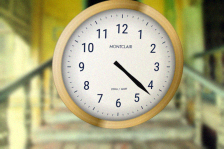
4:22
